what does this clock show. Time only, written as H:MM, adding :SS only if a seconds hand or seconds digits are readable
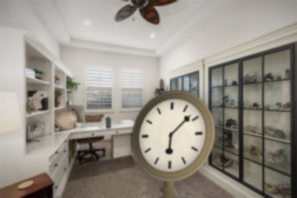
6:08
